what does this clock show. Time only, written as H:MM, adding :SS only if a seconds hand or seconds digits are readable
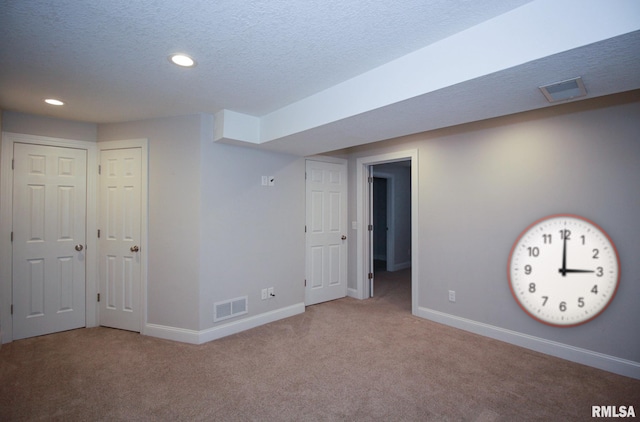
3:00
